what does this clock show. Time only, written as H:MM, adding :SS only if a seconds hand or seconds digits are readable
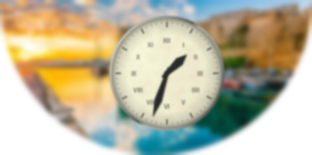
1:33
